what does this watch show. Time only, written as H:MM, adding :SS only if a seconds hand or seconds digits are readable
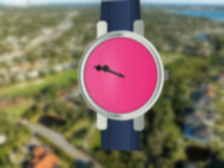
9:48
